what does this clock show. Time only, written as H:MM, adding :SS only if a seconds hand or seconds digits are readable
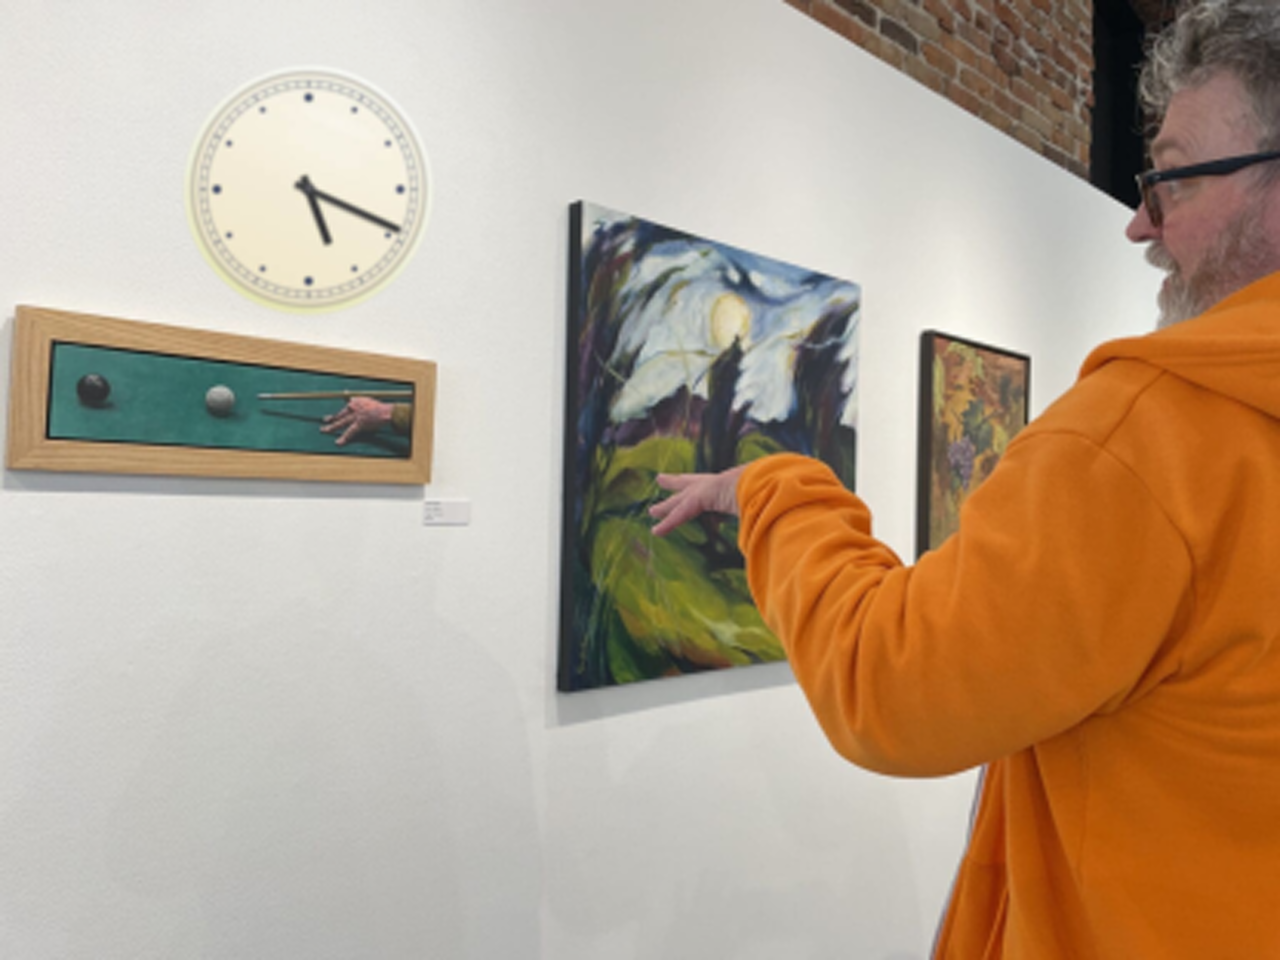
5:19
